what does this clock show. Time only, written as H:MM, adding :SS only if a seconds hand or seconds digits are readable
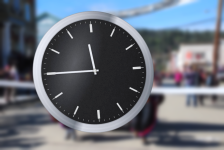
11:45
